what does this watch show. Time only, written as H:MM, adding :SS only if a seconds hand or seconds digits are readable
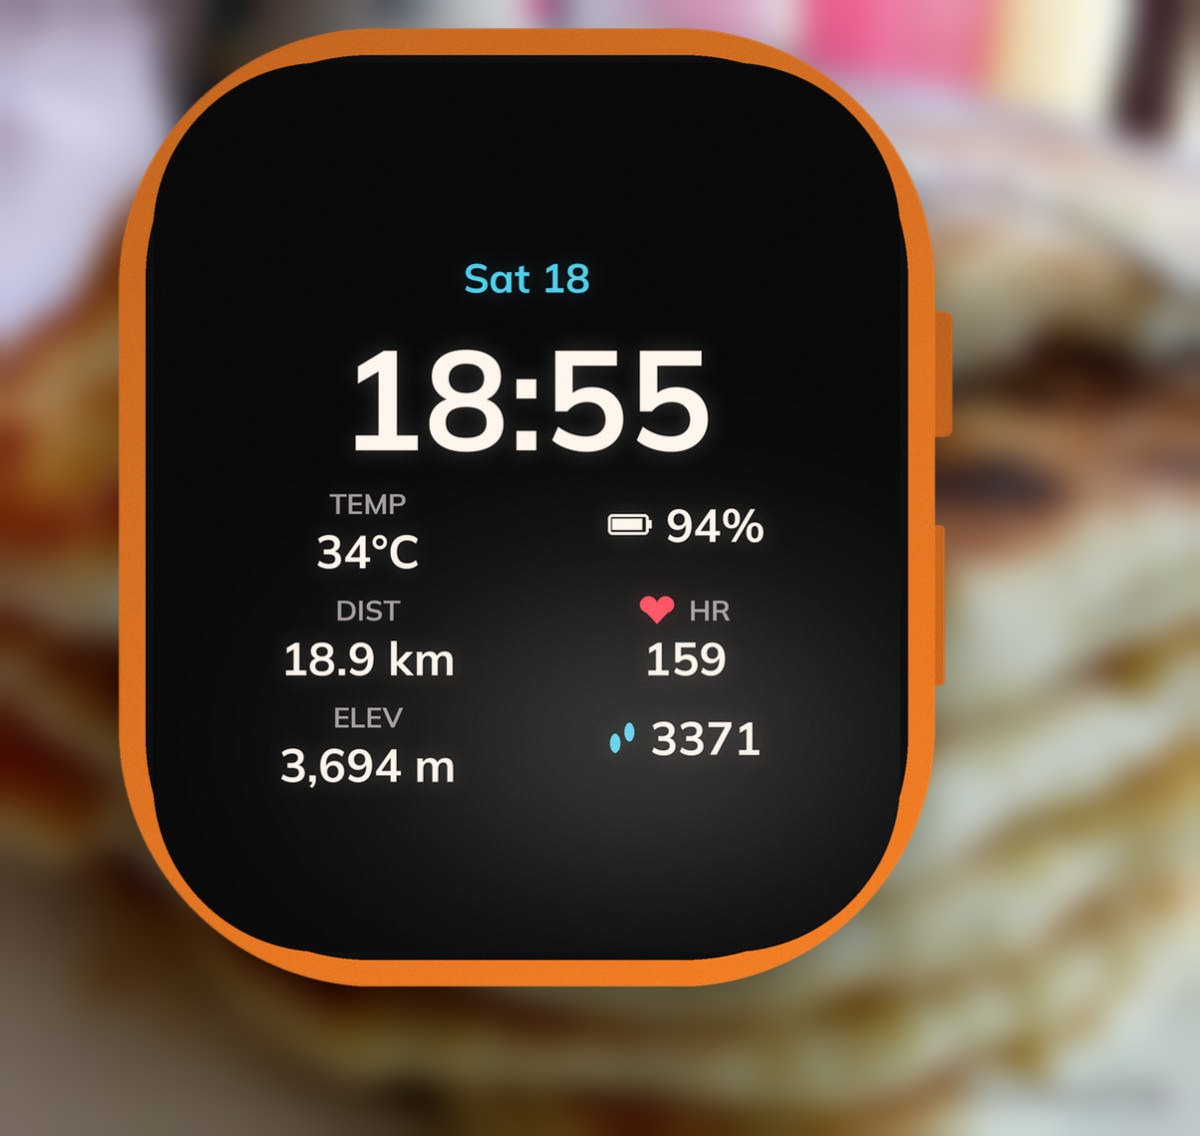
18:55
